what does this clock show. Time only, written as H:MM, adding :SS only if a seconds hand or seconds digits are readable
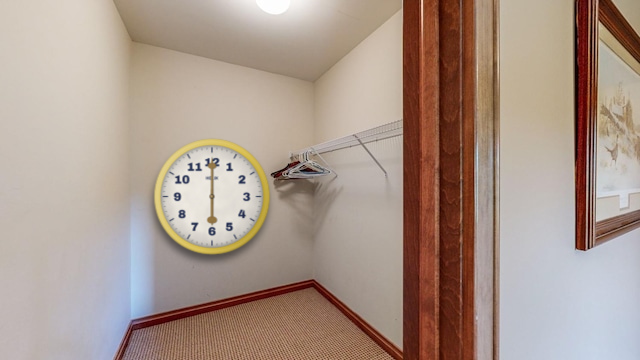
6:00
